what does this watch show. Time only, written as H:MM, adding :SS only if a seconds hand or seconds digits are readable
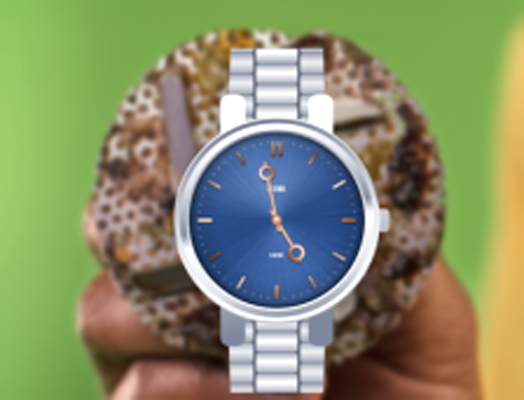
4:58
